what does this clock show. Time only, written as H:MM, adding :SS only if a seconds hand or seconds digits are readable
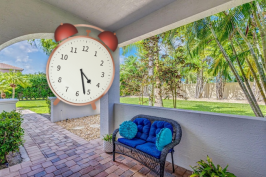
4:27
